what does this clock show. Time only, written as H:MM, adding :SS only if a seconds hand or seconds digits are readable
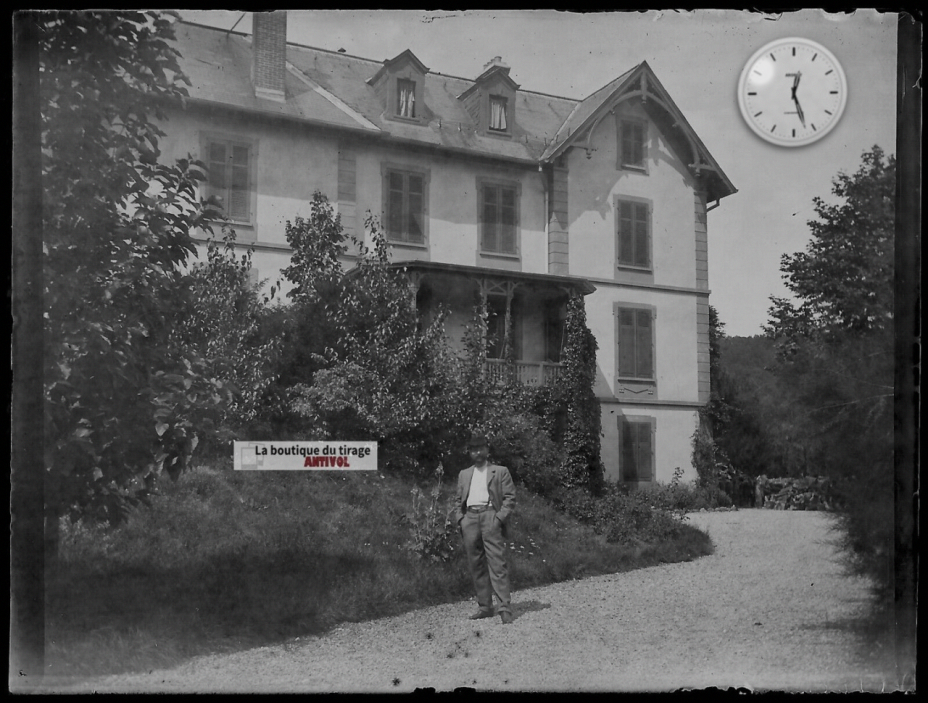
12:27
